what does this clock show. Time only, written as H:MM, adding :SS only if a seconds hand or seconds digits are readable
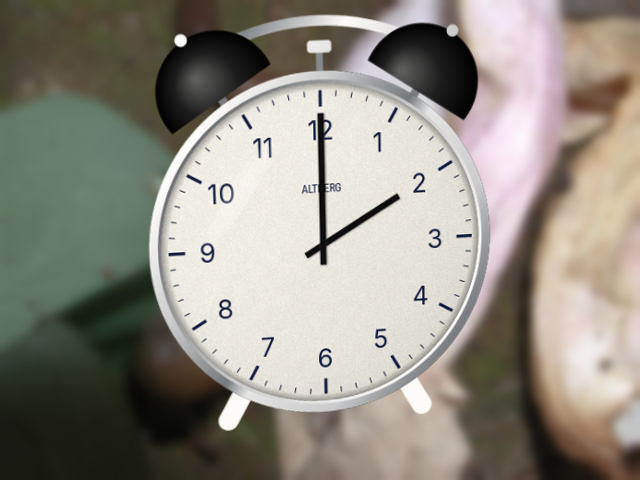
2:00
